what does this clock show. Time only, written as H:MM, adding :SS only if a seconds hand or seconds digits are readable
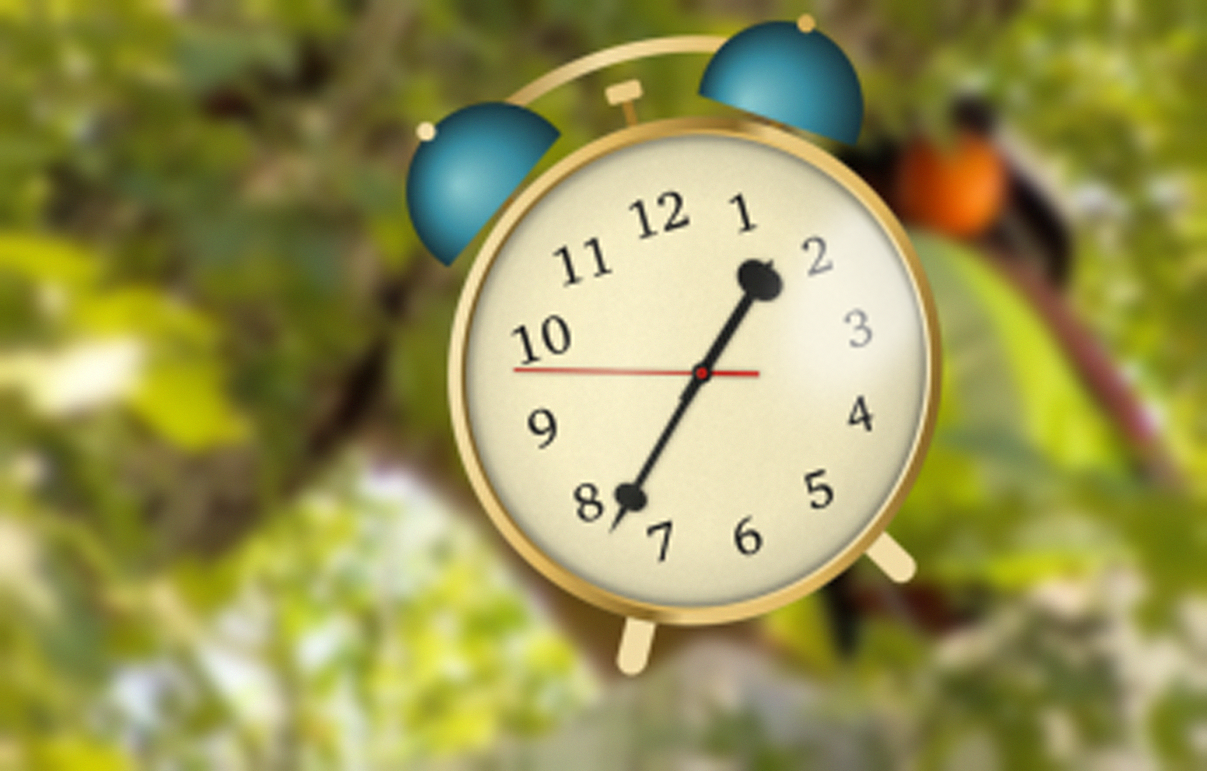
1:37:48
